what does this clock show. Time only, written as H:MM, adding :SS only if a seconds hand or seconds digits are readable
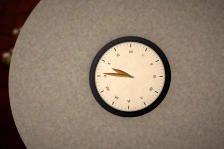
9:46
